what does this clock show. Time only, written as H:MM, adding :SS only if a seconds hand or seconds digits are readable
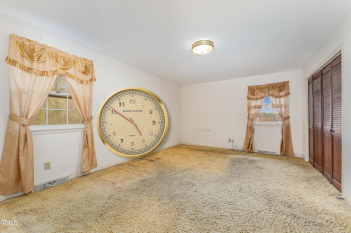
4:51
